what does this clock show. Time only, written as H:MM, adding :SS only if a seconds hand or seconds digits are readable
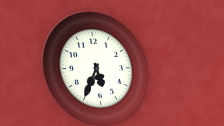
5:35
